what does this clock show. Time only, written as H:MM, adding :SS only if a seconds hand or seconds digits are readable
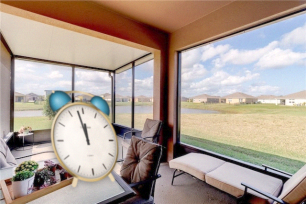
11:58
